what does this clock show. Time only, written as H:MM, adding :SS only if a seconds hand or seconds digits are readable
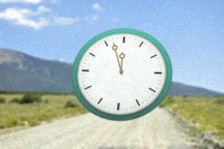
11:57
